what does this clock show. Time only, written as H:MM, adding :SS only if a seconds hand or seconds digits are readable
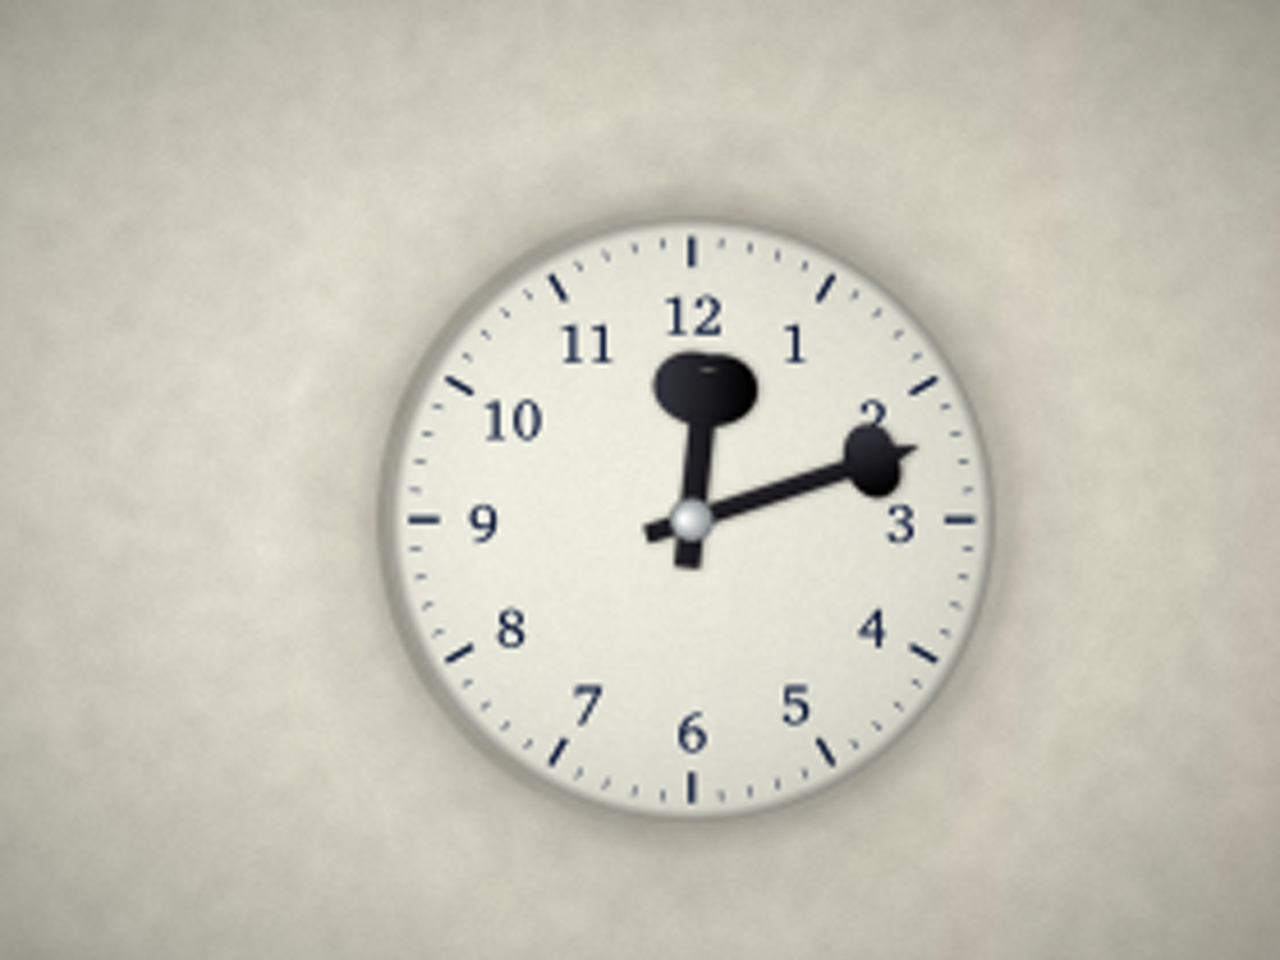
12:12
